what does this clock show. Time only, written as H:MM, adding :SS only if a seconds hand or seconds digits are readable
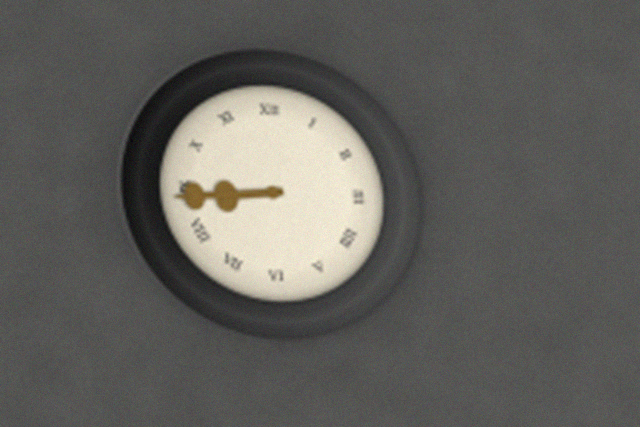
8:44
